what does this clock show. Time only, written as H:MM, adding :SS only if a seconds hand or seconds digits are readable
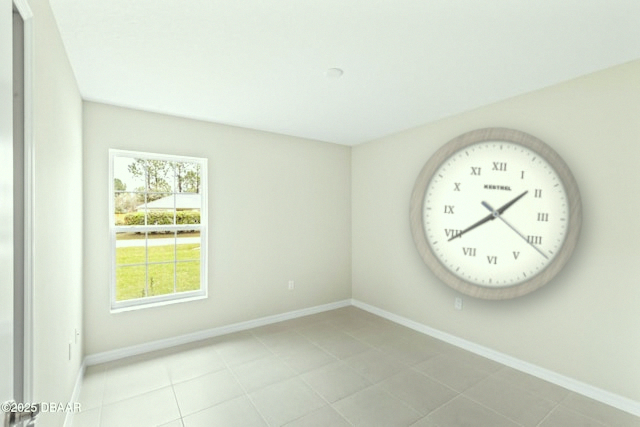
1:39:21
